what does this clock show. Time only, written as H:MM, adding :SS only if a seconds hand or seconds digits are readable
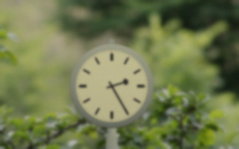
2:25
